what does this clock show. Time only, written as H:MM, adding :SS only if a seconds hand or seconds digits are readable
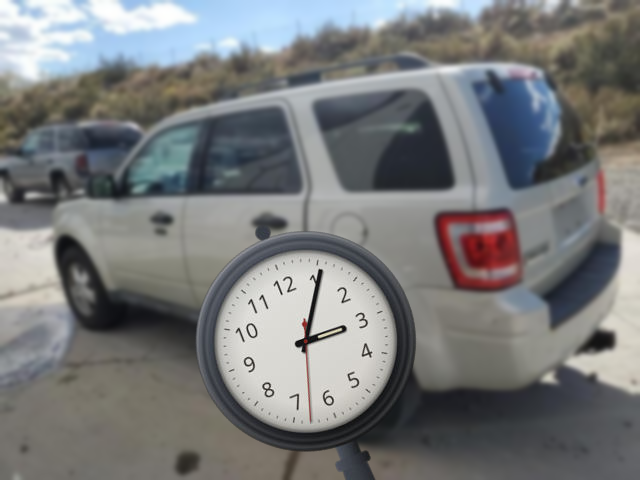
3:05:33
